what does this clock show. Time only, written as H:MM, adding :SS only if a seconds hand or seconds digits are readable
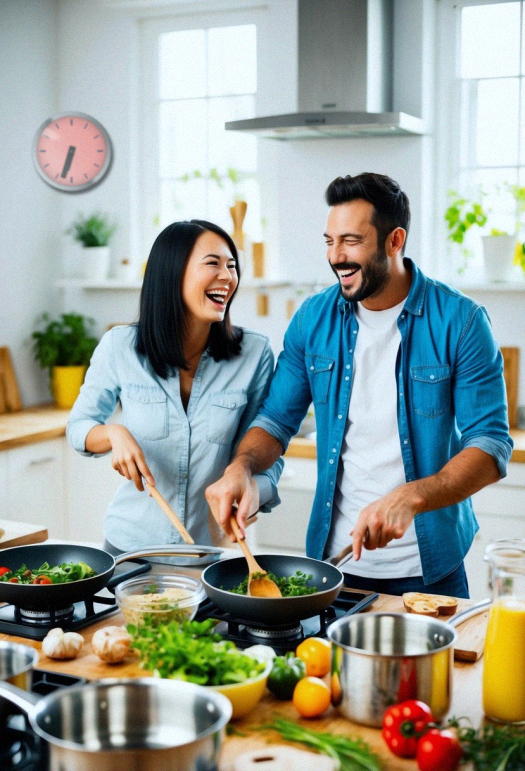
6:33
